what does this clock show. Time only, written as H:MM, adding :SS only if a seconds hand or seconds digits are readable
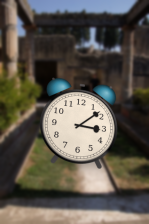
3:08
